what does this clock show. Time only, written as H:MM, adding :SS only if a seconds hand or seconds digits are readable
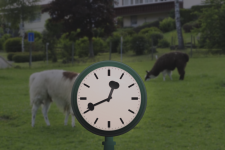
12:41
